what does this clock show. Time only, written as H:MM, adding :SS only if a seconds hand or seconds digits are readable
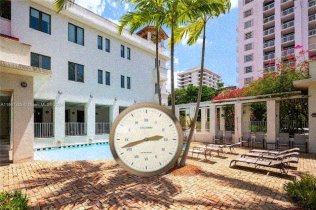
2:42
